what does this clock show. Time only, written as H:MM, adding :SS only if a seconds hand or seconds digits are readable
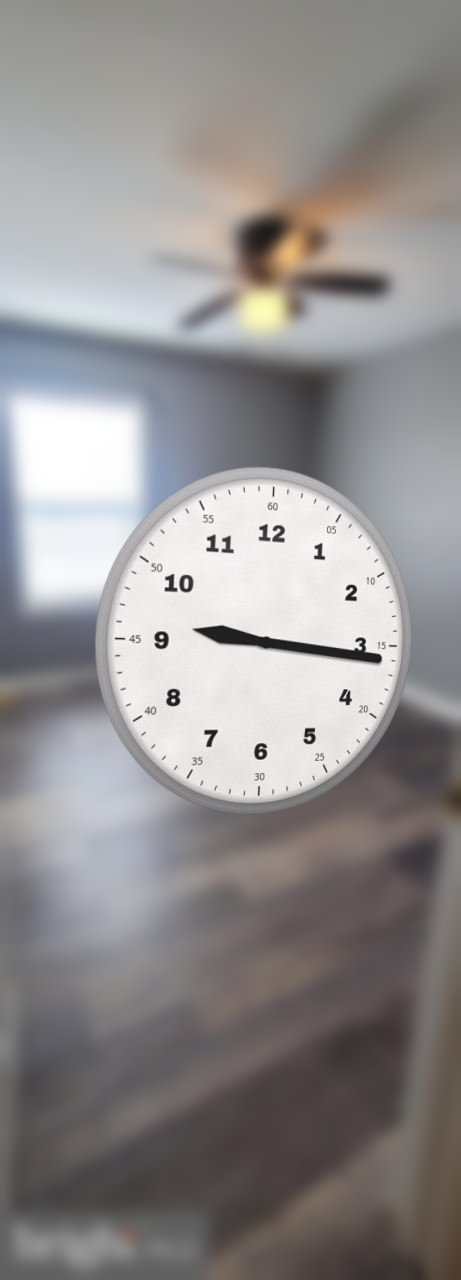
9:16
